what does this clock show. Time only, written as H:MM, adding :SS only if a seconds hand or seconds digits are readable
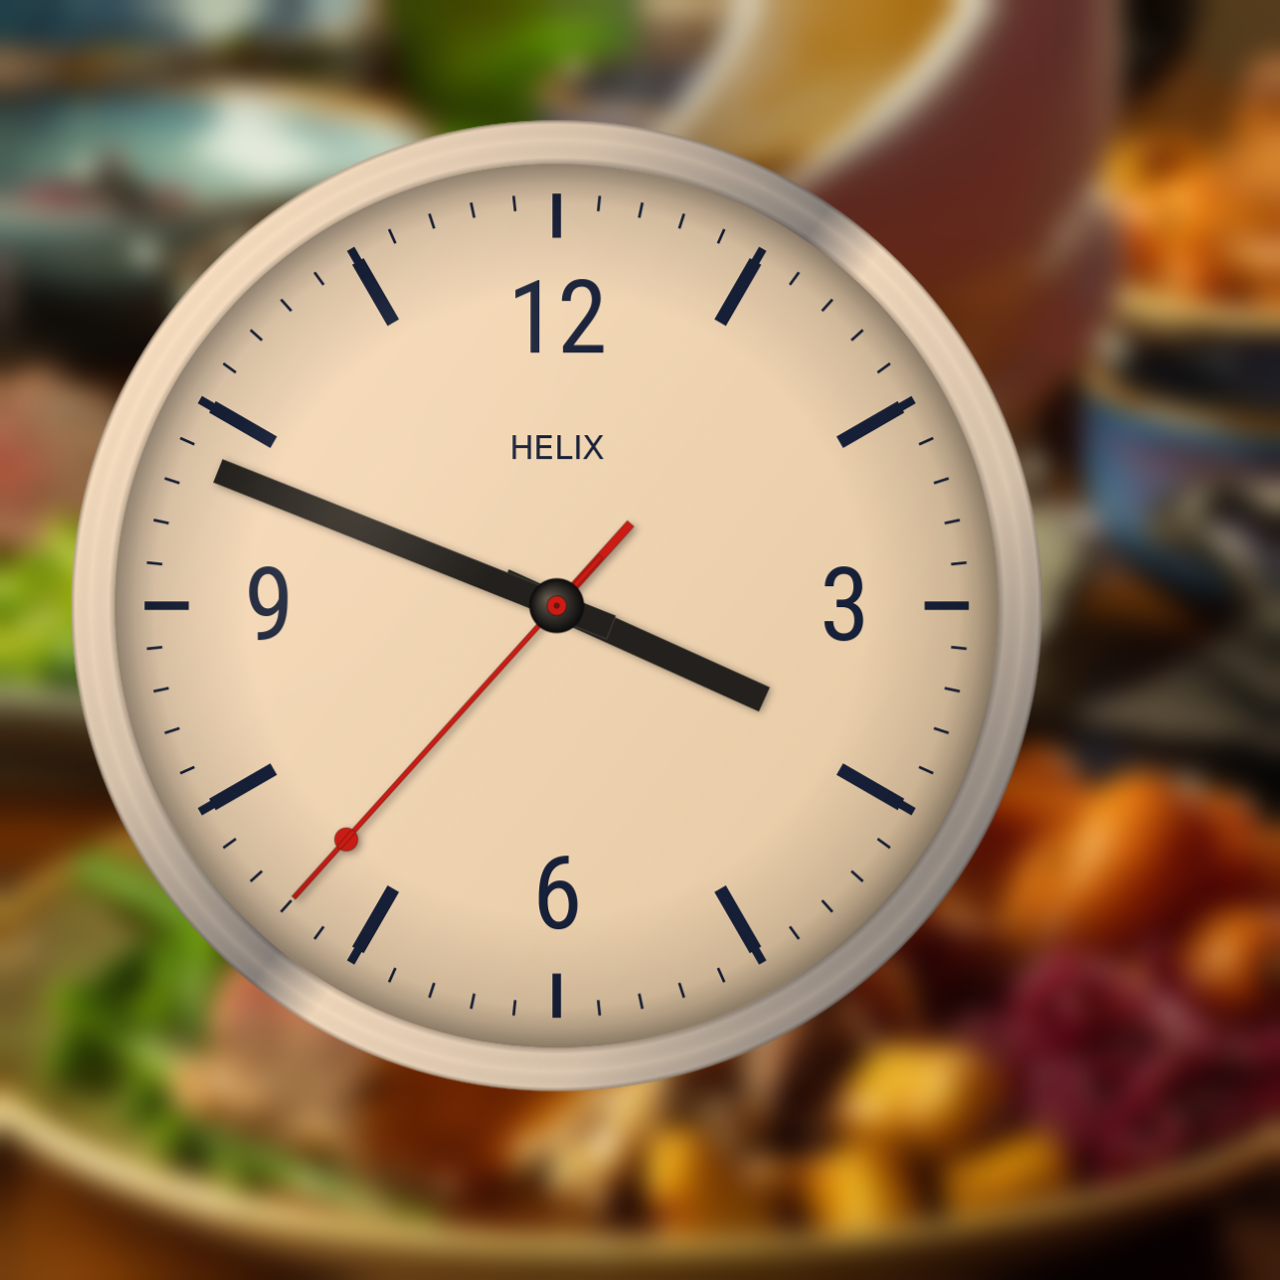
3:48:37
